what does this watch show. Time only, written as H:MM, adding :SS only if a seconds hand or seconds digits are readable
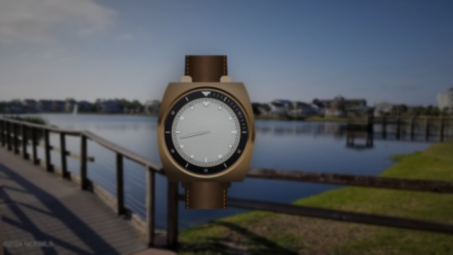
8:43
